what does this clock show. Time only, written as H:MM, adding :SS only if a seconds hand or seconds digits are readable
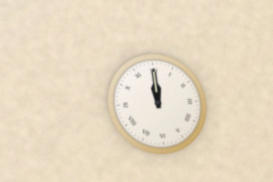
12:00
